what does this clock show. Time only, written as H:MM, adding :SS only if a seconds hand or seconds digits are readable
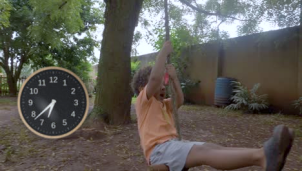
6:38
